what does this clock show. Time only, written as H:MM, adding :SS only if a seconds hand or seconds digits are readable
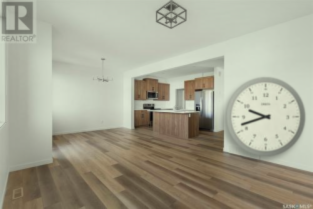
9:42
